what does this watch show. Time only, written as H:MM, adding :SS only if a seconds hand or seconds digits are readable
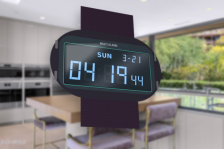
4:19:44
